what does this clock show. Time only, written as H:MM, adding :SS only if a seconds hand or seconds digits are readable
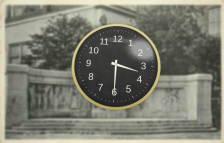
3:30
